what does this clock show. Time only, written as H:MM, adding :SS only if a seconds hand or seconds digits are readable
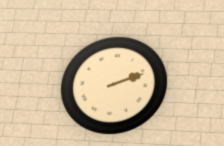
2:11
